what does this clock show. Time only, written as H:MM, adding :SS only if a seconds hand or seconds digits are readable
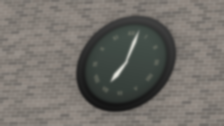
7:02
